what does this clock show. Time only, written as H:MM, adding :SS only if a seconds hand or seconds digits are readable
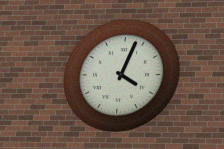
4:03
